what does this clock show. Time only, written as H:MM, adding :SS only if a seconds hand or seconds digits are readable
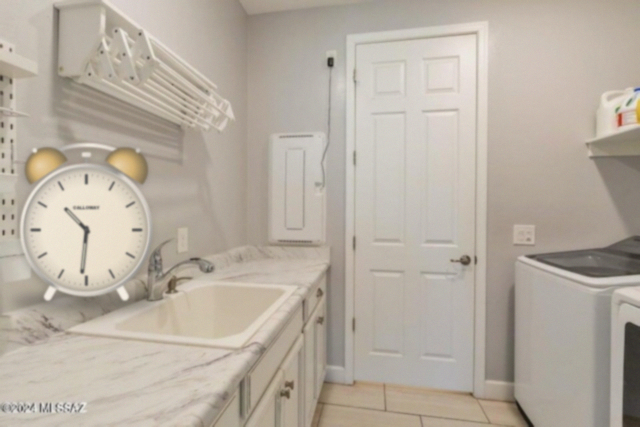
10:31
